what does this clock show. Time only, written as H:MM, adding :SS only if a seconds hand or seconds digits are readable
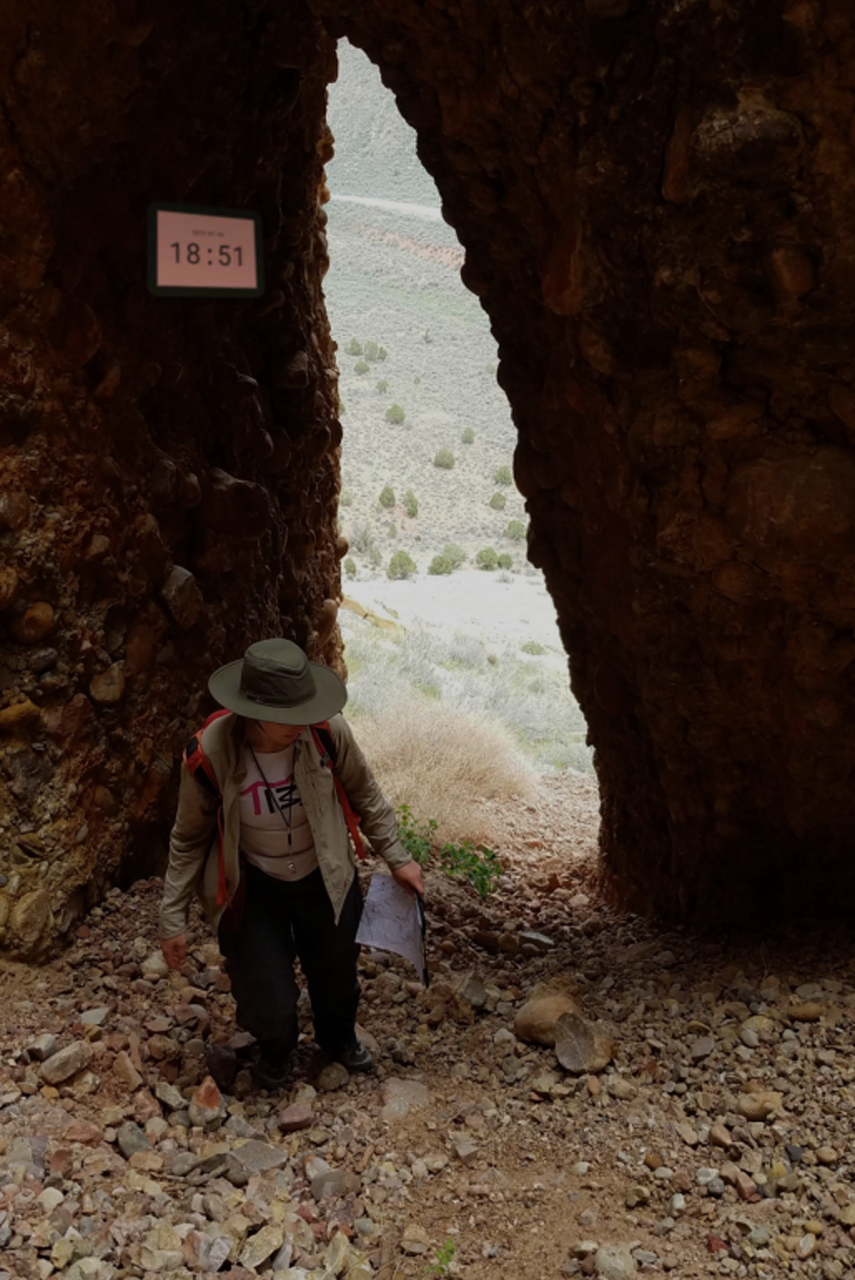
18:51
